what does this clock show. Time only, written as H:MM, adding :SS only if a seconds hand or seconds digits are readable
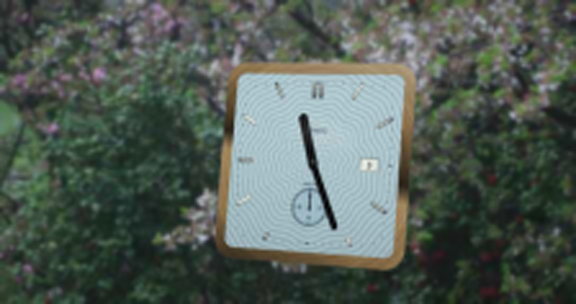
11:26
